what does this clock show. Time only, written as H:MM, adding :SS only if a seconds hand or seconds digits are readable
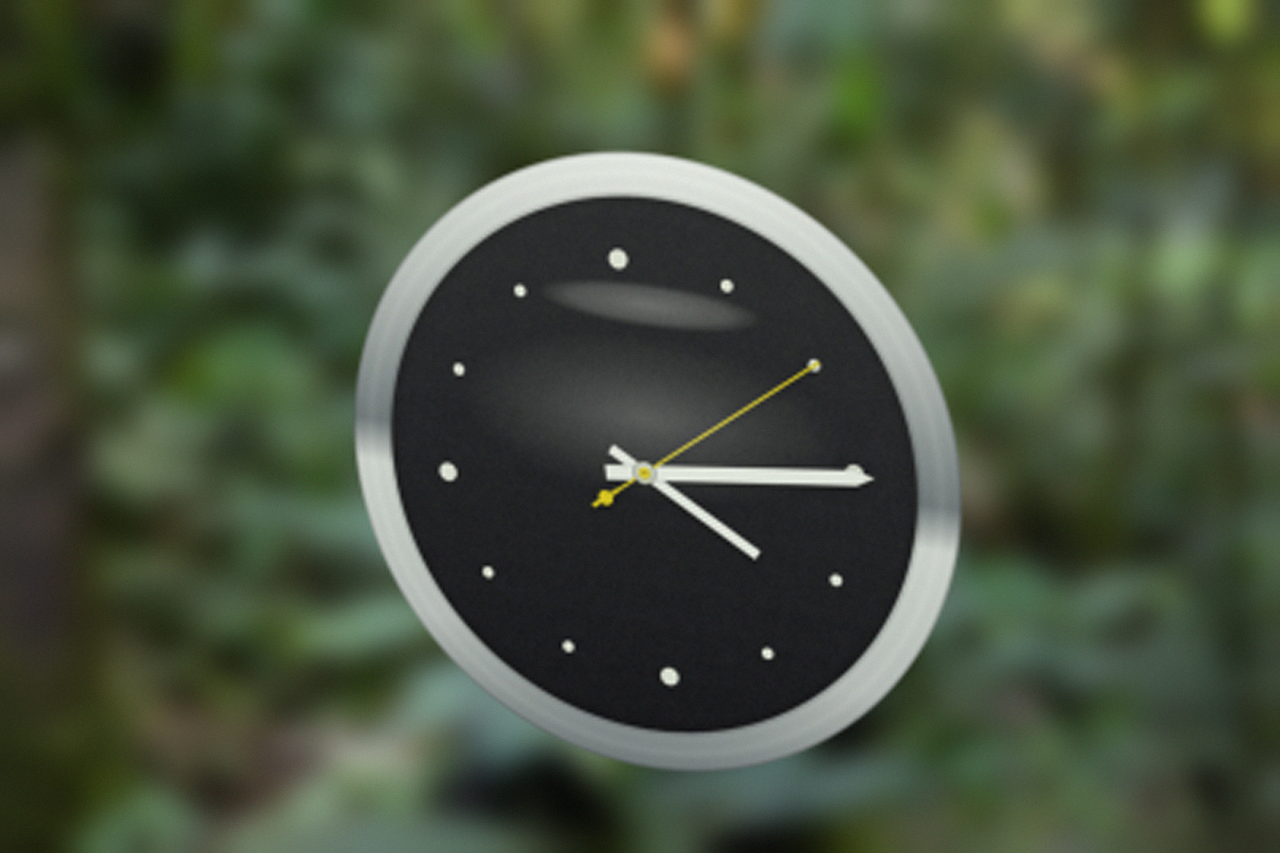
4:15:10
